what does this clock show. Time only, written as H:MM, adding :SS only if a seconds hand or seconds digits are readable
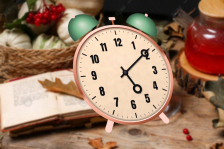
5:09
